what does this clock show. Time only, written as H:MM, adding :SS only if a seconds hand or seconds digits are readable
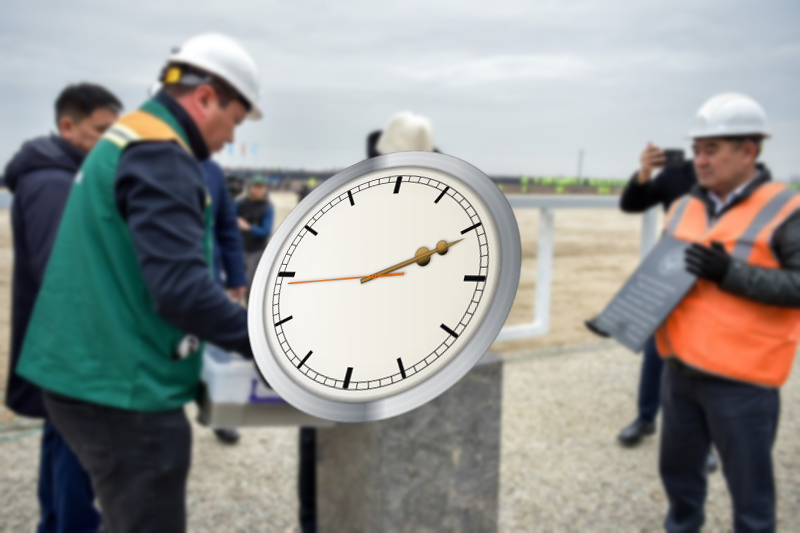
2:10:44
